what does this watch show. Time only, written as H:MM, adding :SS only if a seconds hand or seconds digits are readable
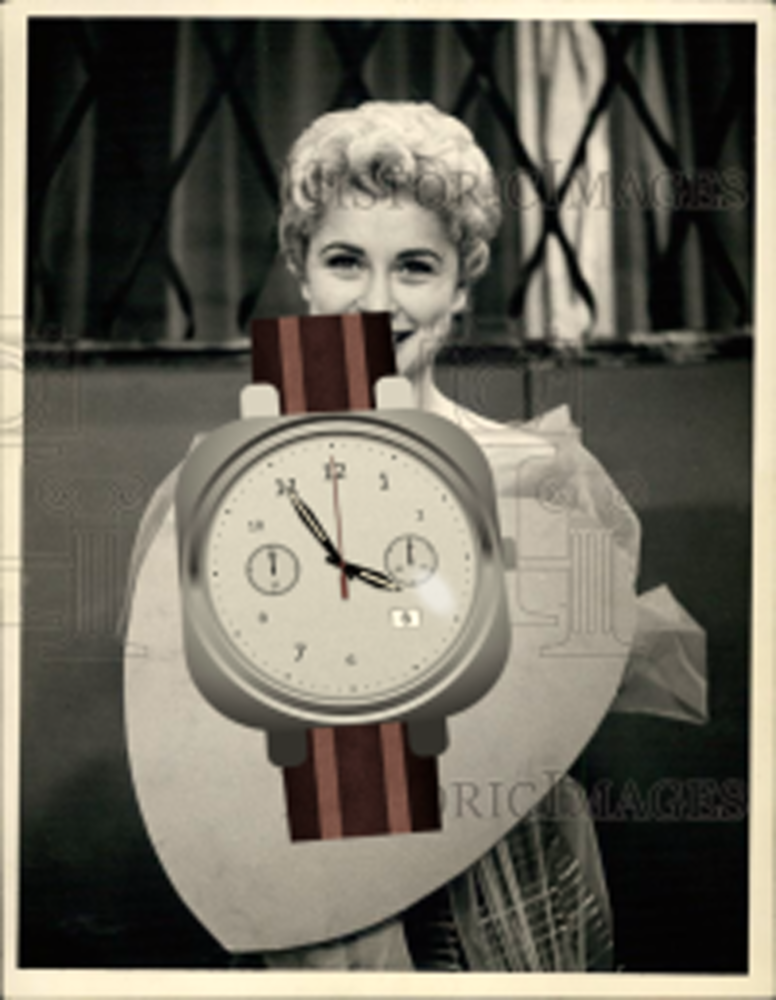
3:55
